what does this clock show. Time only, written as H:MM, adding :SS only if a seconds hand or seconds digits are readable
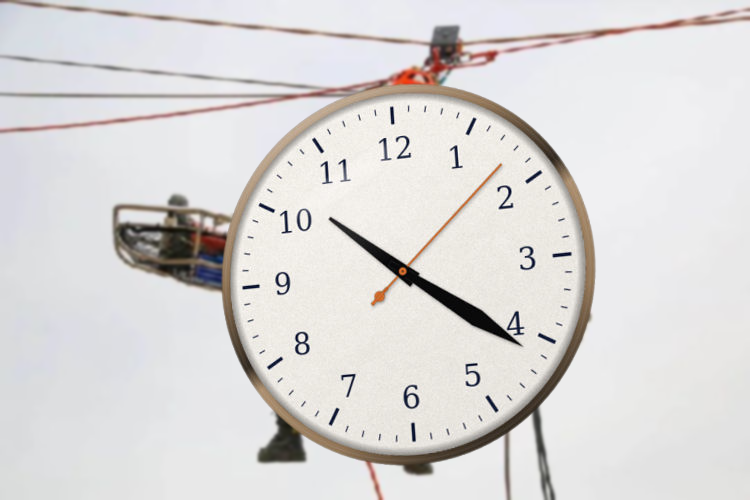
10:21:08
